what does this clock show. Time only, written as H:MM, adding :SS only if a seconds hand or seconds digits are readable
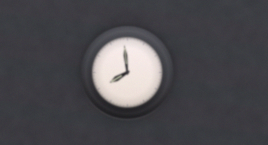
7:59
